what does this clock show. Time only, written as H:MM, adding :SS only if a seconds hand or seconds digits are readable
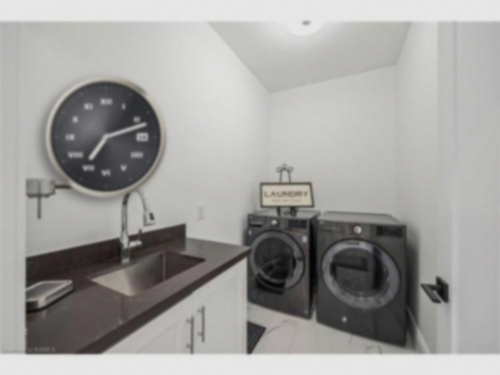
7:12
